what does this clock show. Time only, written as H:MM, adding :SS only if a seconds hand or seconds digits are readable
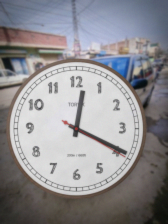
12:19:20
